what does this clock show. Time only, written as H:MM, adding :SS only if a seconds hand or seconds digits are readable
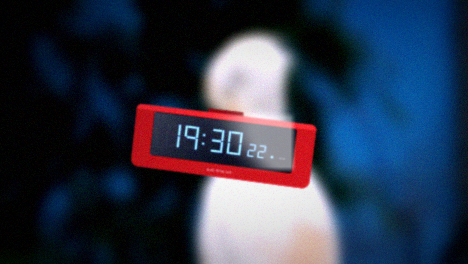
19:30:22
